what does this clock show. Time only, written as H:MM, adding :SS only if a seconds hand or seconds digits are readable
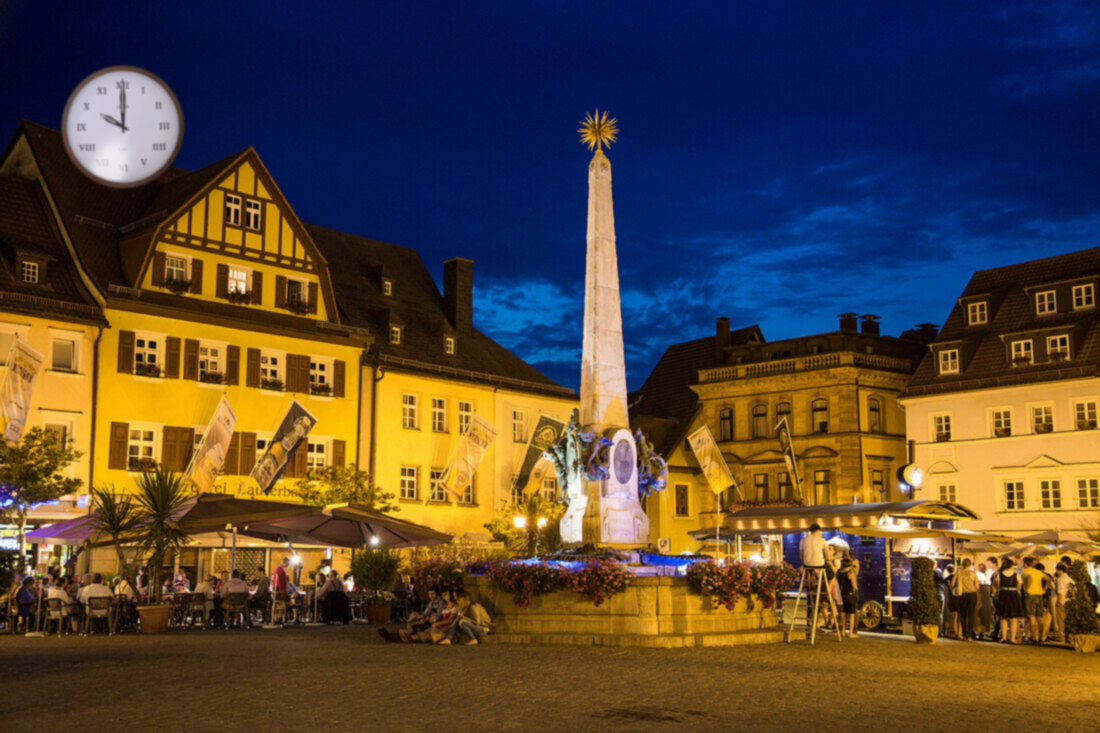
10:00
